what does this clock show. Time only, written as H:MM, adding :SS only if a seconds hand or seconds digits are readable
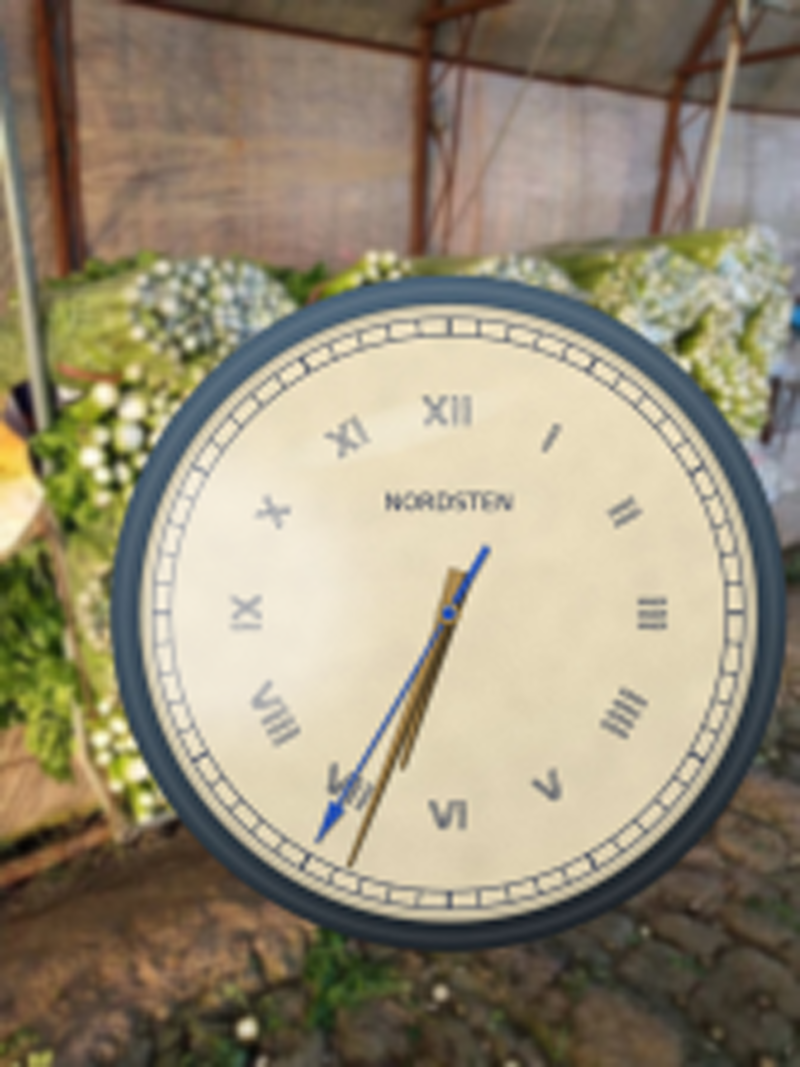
6:33:35
